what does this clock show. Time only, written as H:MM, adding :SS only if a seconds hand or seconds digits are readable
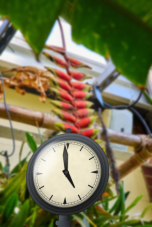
4:59
